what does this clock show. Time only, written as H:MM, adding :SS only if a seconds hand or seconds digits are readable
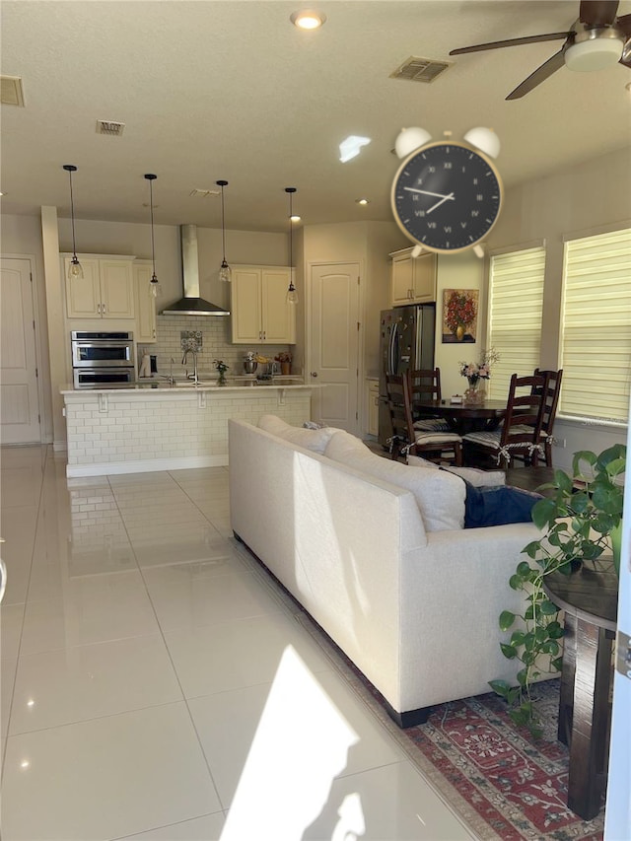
7:47
